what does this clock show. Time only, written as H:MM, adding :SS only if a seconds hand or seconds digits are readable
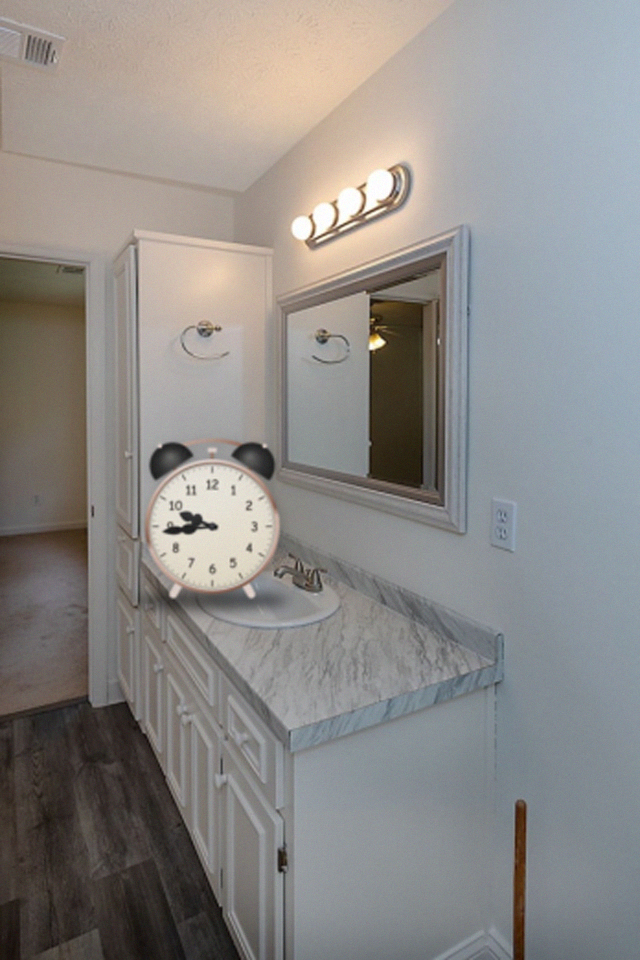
9:44
